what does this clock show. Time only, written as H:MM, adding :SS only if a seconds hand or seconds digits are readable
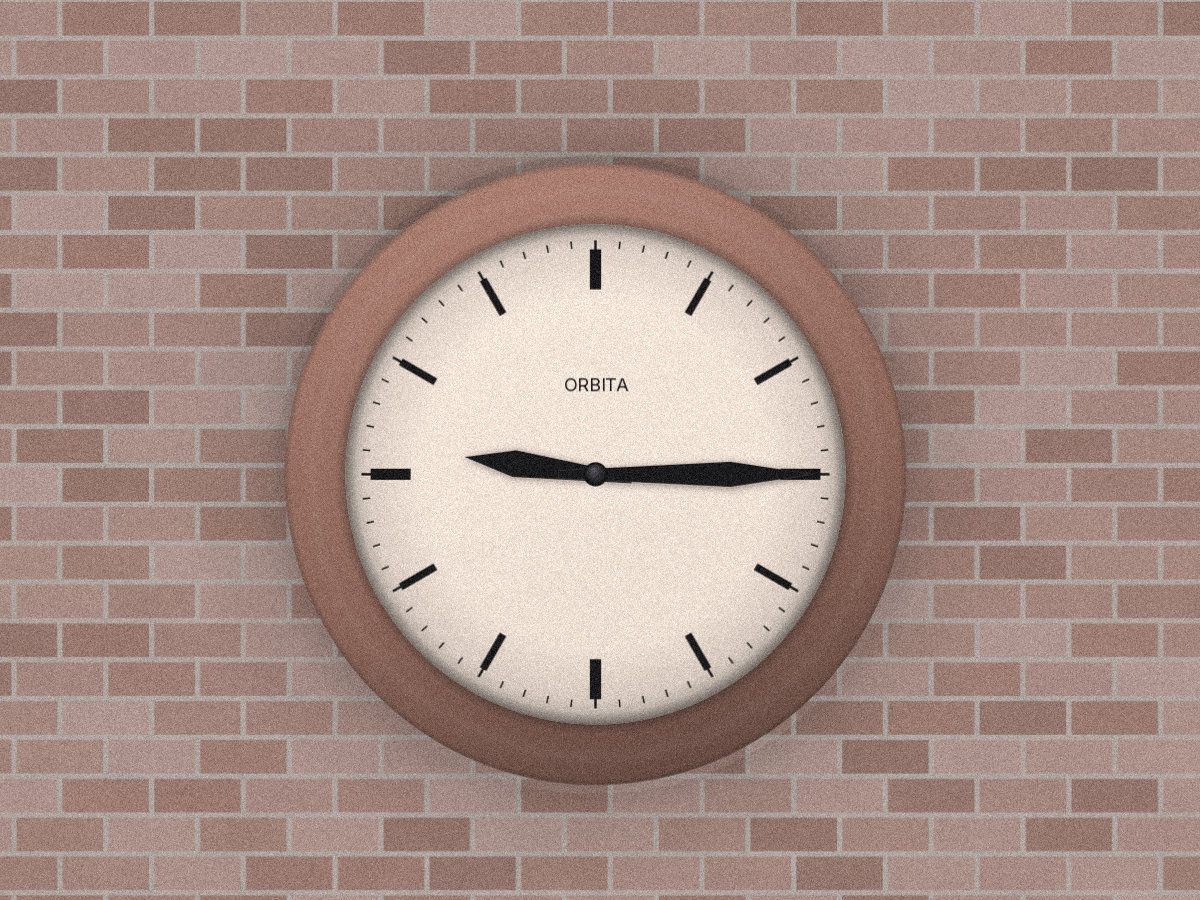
9:15
